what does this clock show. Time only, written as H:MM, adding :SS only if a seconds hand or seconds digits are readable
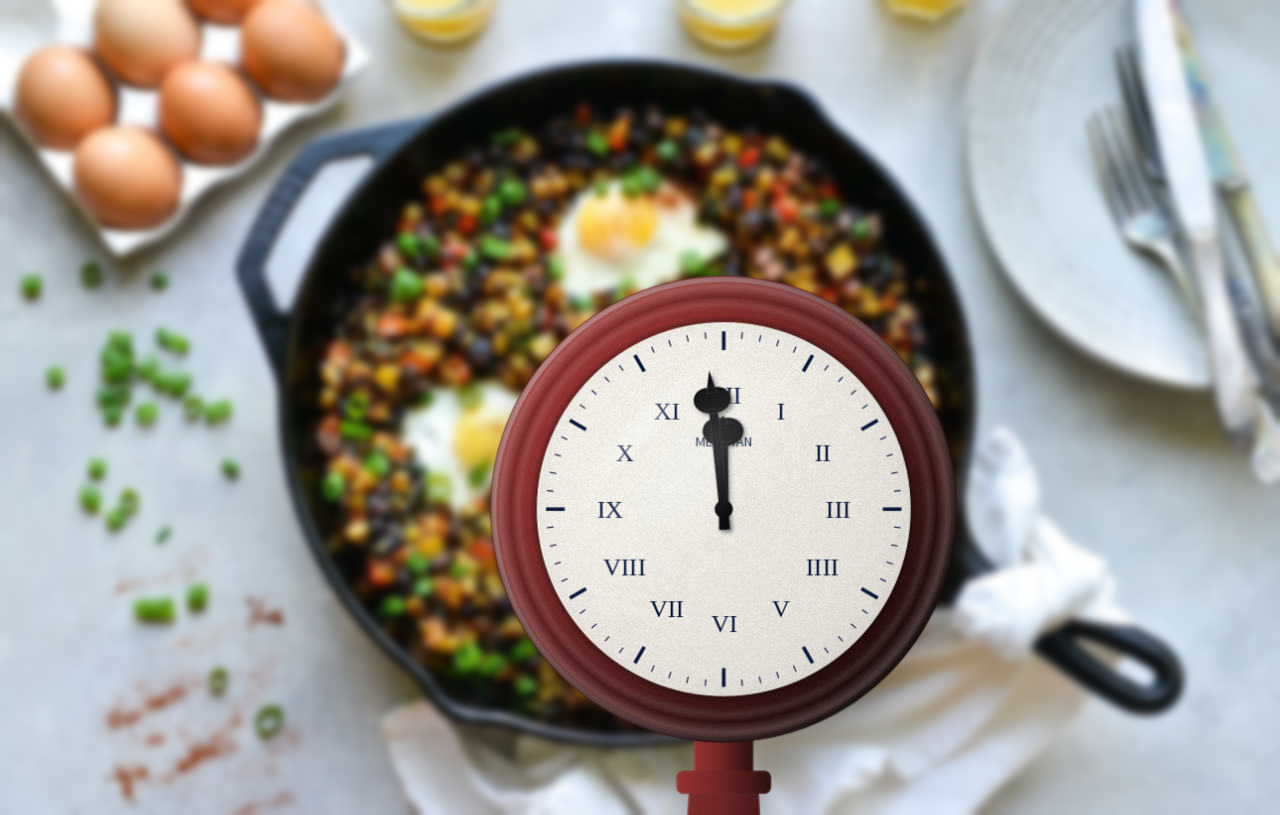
11:59
